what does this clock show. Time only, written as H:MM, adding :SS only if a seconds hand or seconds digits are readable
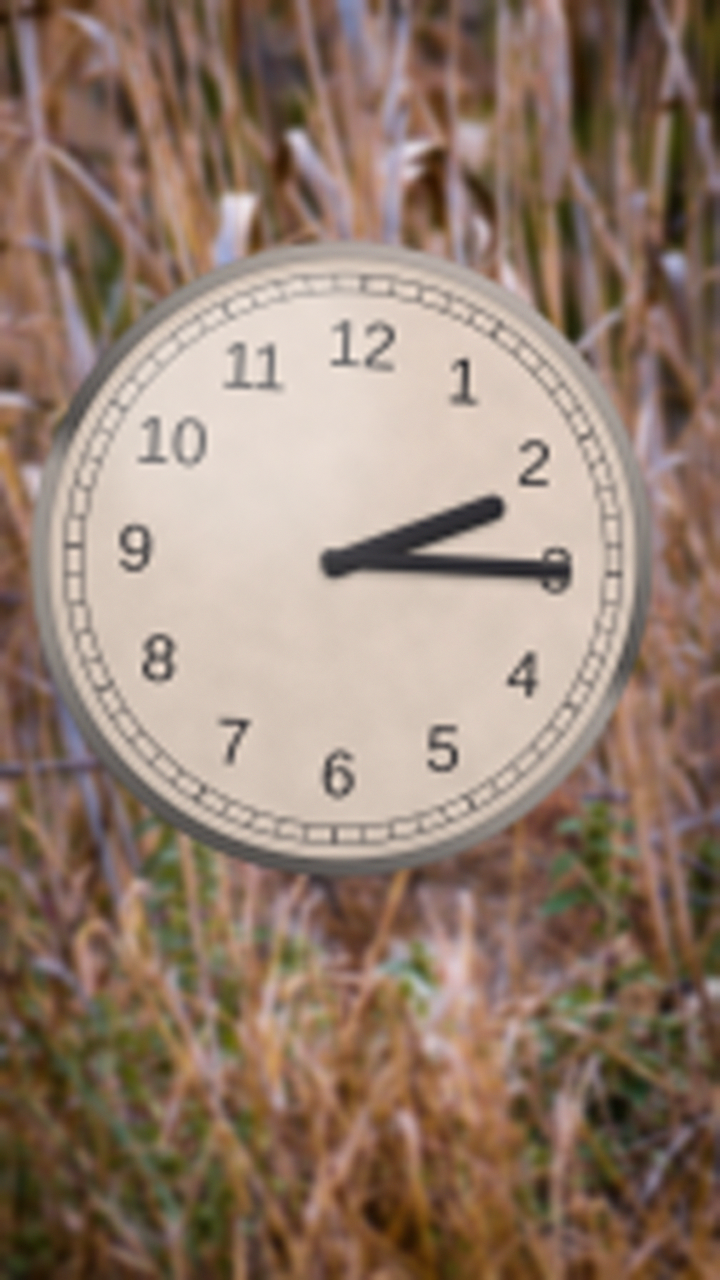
2:15
